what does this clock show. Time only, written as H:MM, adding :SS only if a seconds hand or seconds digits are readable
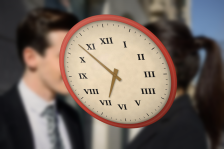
6:53
